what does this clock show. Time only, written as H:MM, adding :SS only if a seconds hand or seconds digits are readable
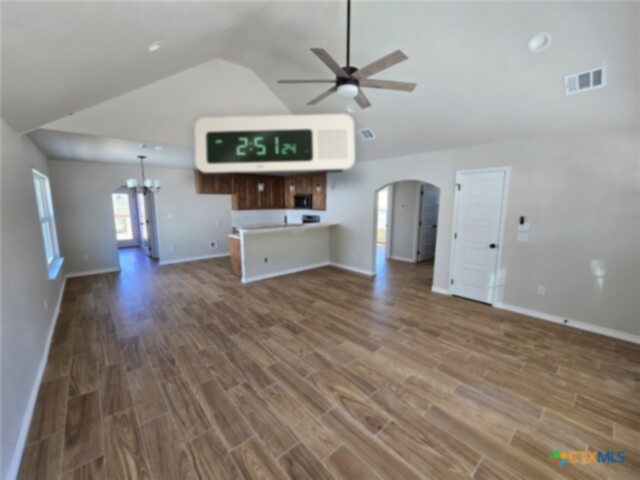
2:51
